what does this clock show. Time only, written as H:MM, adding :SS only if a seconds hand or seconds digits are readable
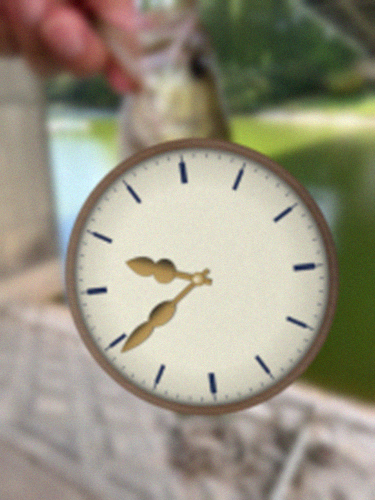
9:39
